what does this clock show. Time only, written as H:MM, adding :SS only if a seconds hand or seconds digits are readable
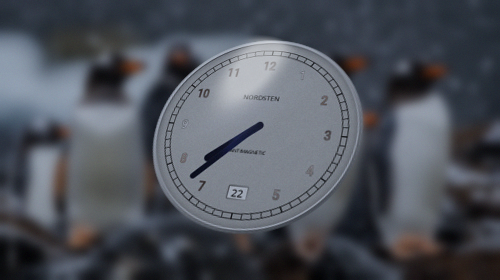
7:37
